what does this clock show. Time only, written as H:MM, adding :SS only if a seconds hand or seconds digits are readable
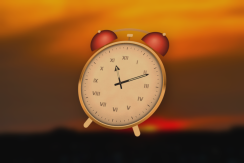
11:11
